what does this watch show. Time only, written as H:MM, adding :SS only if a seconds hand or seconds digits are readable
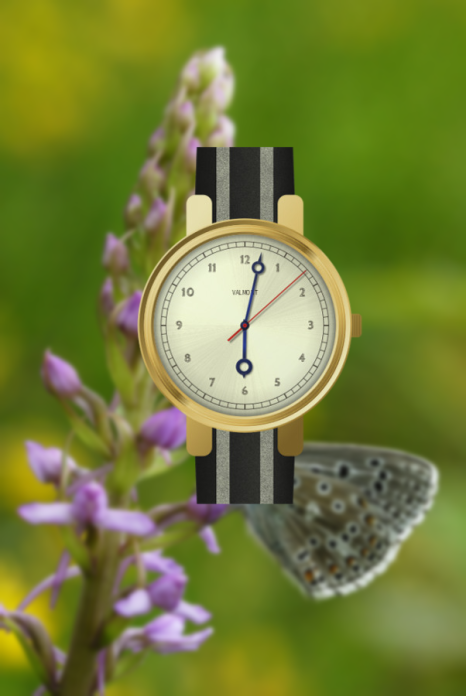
6:02:08
